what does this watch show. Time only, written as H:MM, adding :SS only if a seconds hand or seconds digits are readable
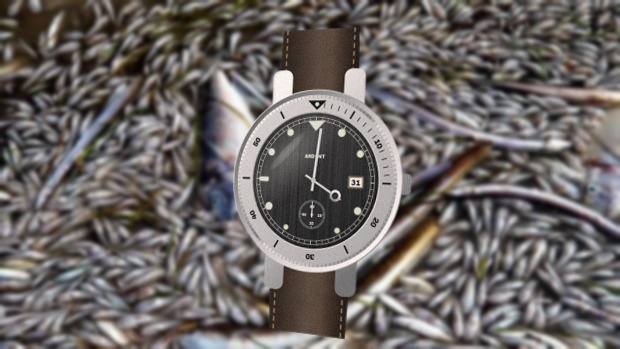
4:01
